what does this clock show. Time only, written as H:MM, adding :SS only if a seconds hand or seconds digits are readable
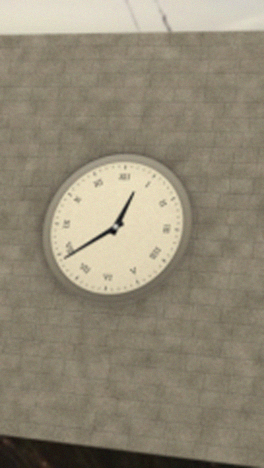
12:39
